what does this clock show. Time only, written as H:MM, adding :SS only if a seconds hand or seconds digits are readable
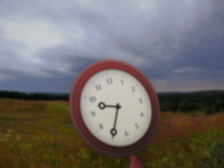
9:35
